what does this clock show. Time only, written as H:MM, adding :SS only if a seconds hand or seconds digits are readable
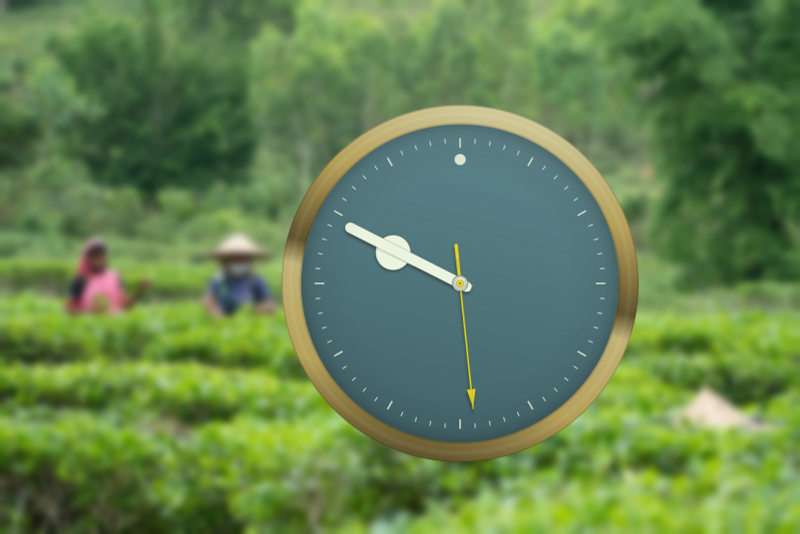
9:49:29
